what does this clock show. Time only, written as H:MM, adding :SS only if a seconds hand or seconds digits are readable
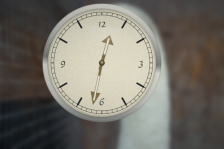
12:32
